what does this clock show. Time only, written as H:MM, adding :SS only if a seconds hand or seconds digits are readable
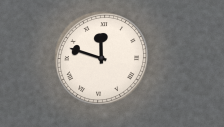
11:48
